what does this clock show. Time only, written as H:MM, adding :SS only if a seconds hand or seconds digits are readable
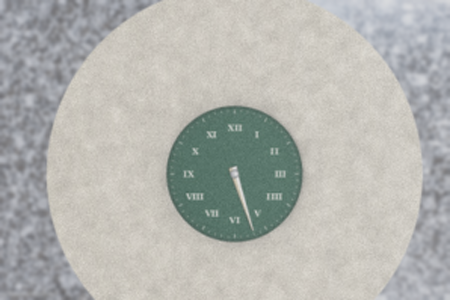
5:27
